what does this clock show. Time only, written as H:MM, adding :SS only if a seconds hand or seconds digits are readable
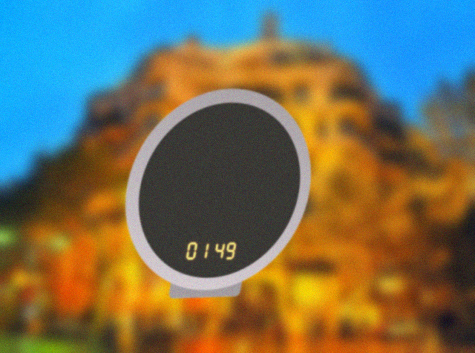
1:49
